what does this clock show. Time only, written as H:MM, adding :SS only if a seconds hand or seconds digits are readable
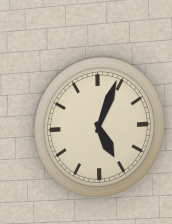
5:04
